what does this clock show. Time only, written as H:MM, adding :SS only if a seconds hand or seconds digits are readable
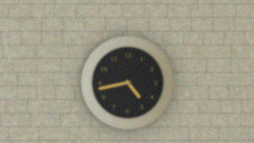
4:43
